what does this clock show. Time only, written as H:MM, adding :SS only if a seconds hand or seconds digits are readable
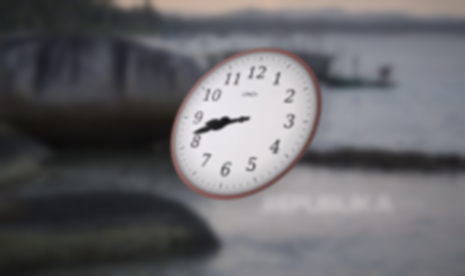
8:42
